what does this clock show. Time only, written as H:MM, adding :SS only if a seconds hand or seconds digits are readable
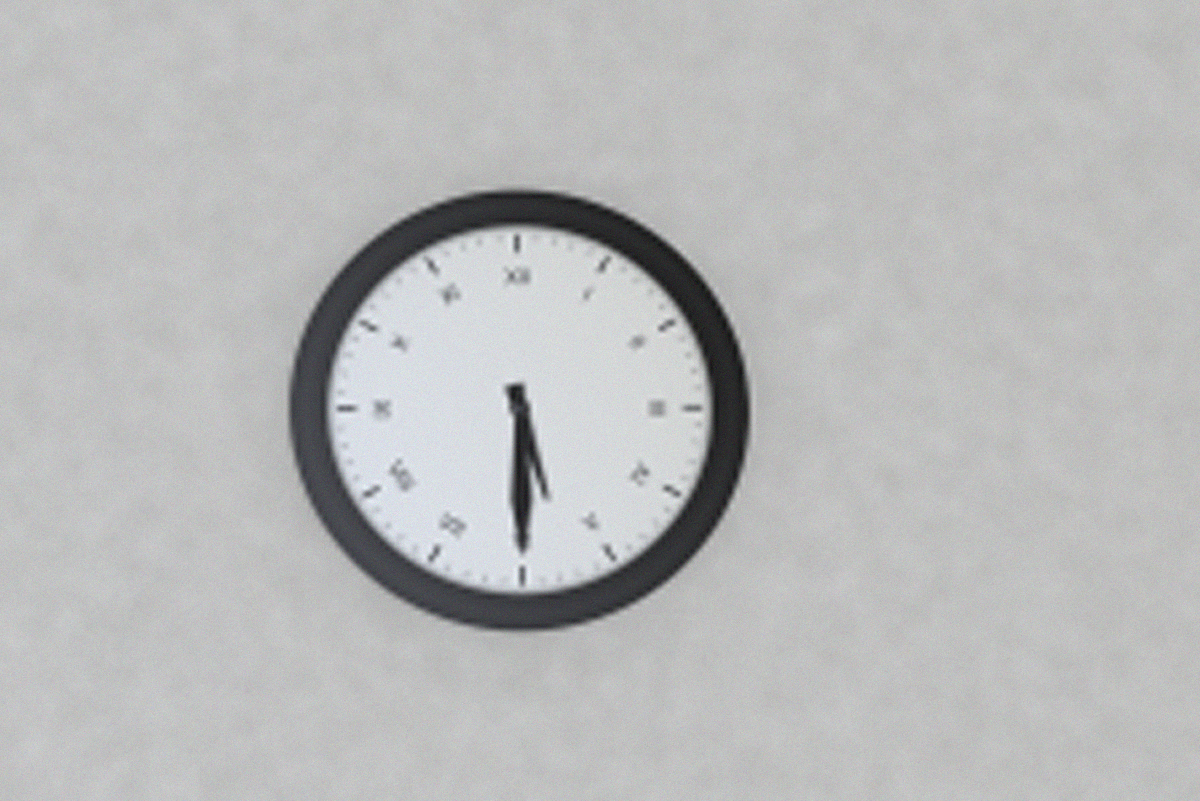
5:30
